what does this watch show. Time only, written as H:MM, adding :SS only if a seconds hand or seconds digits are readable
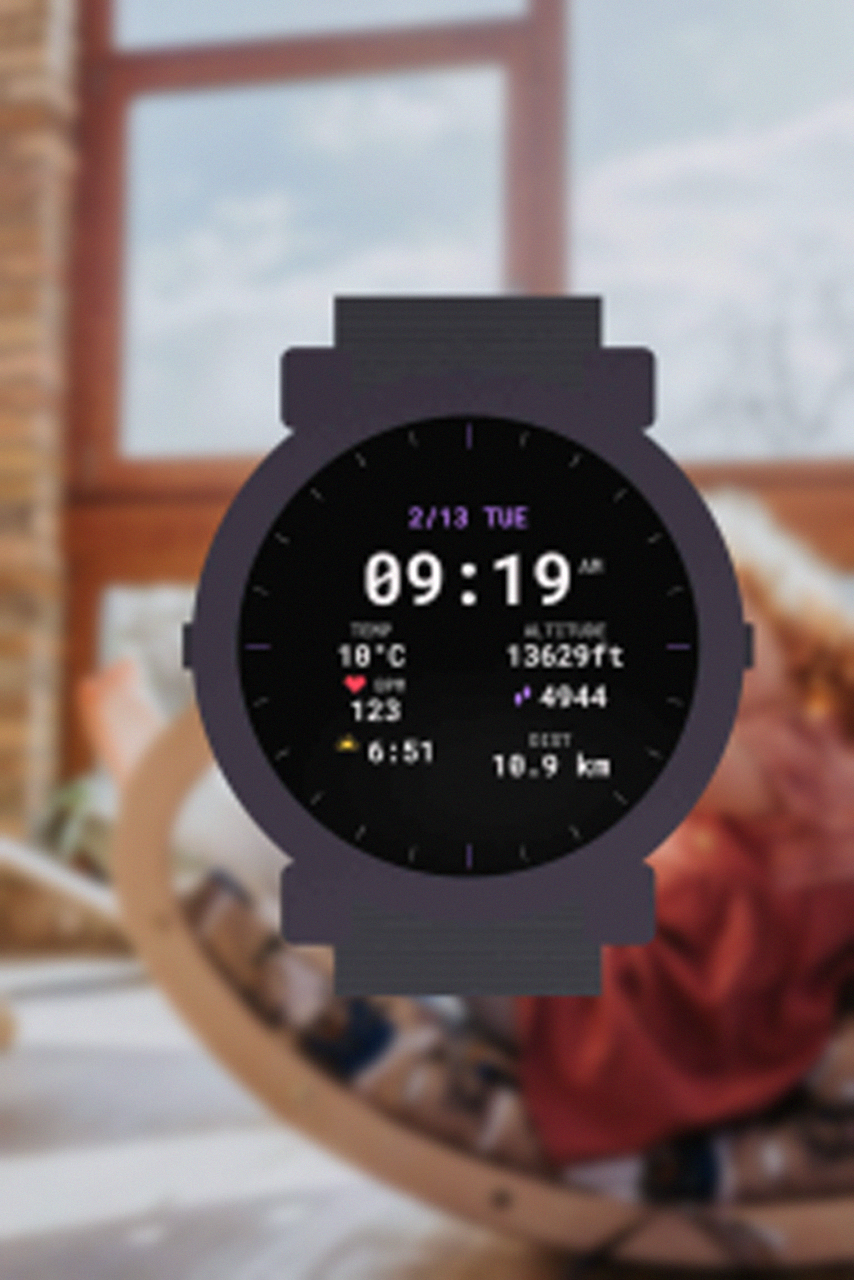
9:19
